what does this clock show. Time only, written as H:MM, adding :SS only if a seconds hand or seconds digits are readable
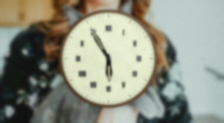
5:55
